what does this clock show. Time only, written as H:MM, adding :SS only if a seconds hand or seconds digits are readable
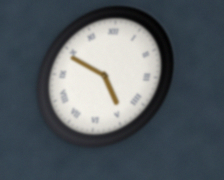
4:49
